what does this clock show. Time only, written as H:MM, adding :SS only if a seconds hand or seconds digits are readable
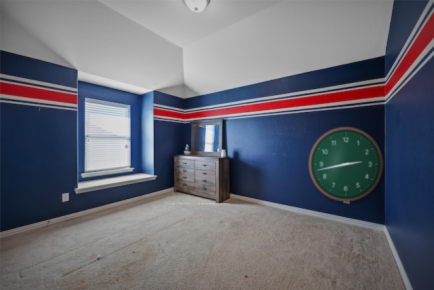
2:43
